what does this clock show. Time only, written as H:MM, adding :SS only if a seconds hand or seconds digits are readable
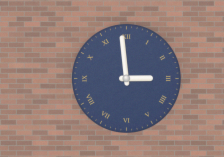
2:59
